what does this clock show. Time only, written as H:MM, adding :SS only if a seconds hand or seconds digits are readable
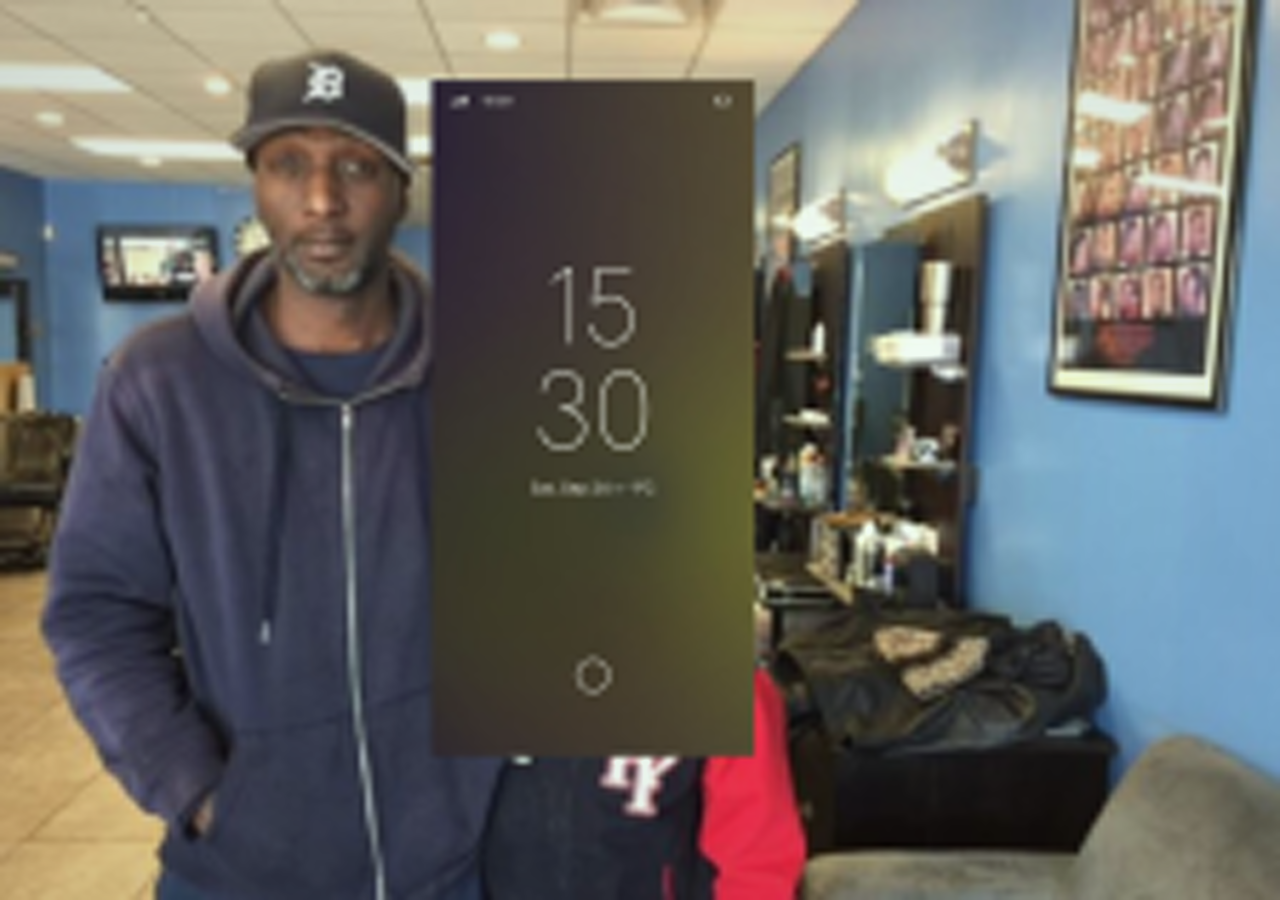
15:30
